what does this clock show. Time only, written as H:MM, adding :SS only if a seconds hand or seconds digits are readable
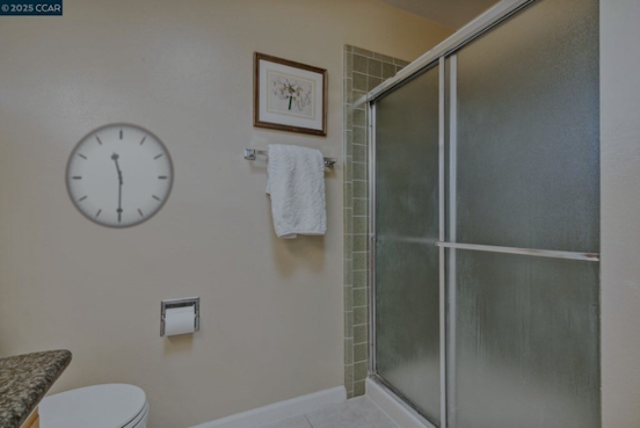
11:30
